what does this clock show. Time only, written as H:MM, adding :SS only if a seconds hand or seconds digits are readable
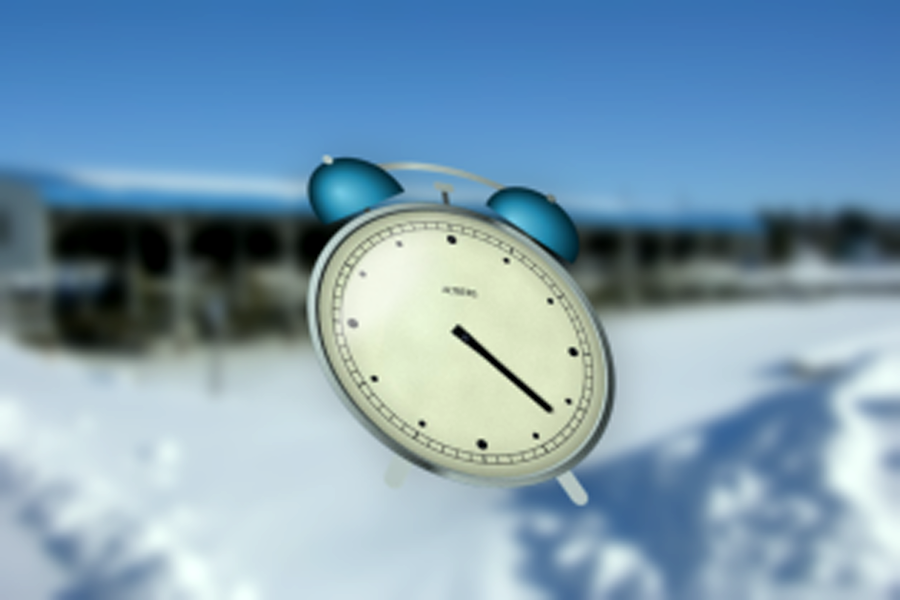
4:22
